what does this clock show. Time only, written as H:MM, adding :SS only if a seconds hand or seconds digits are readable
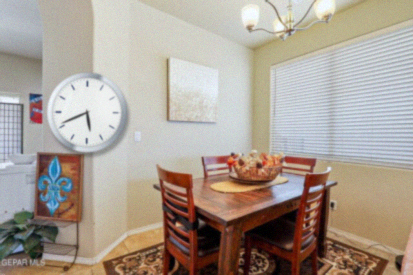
5:41
